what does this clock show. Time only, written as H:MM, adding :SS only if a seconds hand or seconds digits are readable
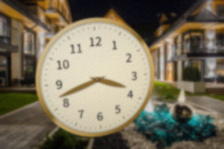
3:42
